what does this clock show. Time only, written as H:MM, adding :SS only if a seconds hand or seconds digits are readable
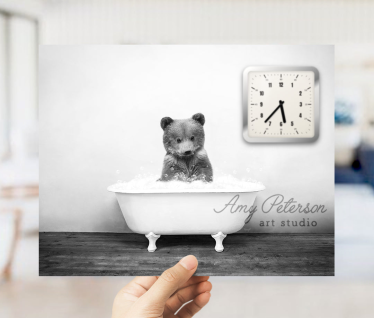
5:37
